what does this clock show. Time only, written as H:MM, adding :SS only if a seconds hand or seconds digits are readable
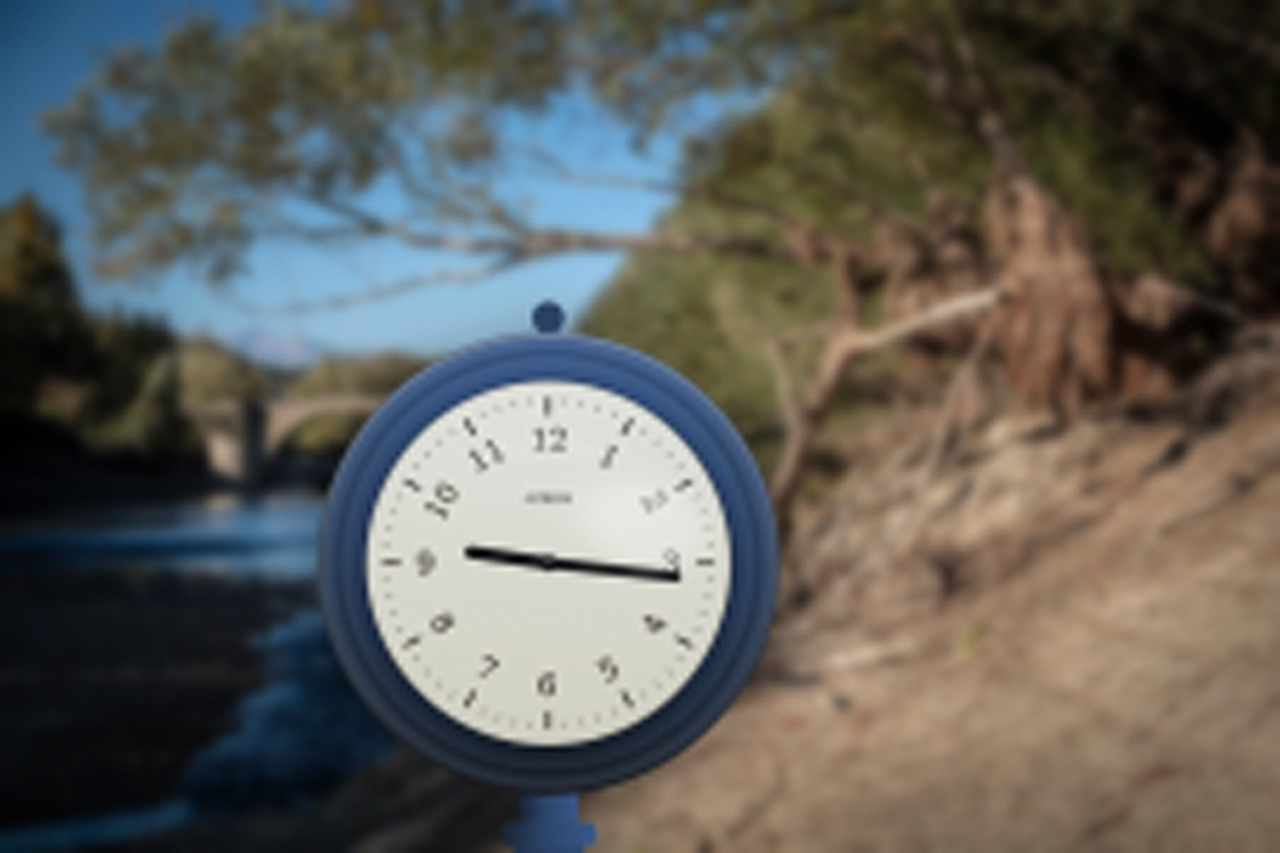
9:16
